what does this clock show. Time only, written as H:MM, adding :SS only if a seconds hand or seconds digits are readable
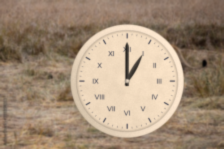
1:00
